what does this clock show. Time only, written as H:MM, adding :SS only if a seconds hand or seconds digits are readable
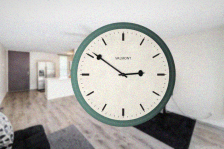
2:51
